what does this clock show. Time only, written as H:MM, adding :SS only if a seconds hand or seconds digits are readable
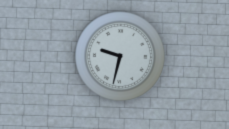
9:32
